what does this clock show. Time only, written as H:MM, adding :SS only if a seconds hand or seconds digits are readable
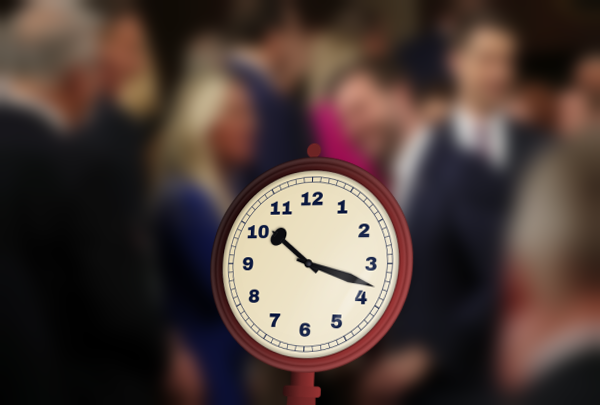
10:18
